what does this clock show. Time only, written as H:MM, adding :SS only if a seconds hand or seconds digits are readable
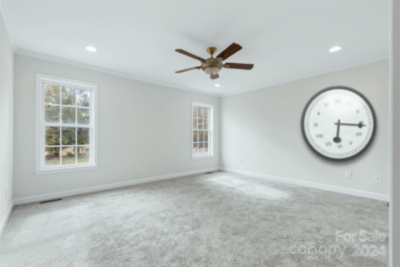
6:16
